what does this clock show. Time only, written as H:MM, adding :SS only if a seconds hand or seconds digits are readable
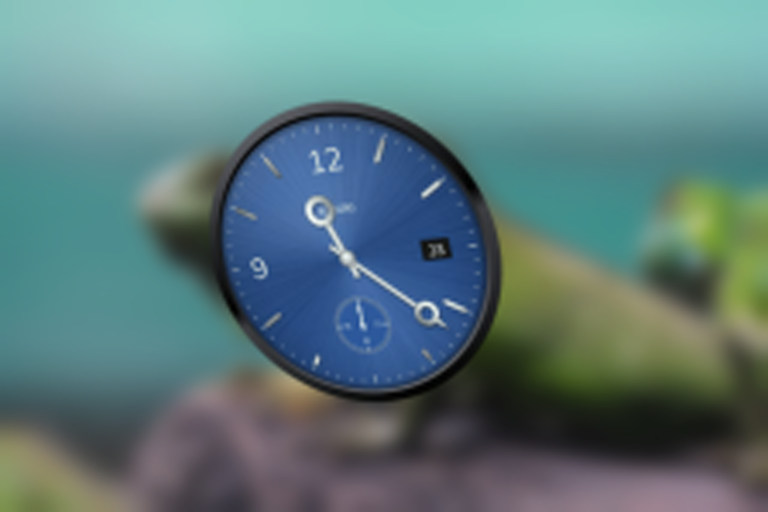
11:22
